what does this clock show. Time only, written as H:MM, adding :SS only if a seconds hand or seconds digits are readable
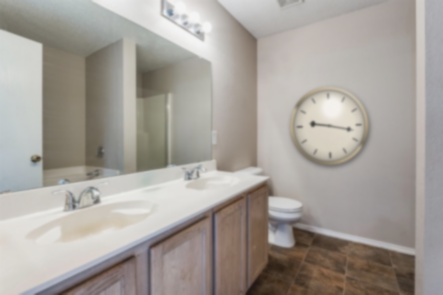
9:17
